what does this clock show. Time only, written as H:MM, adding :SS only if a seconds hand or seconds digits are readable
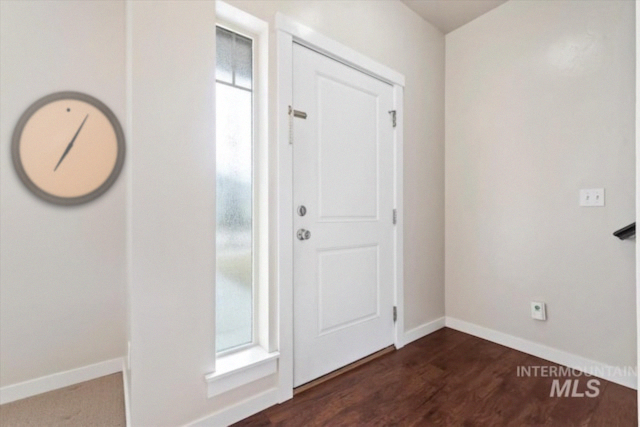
7:05
